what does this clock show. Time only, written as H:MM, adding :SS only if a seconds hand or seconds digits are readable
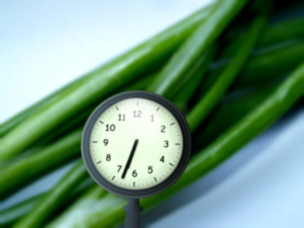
6:33
